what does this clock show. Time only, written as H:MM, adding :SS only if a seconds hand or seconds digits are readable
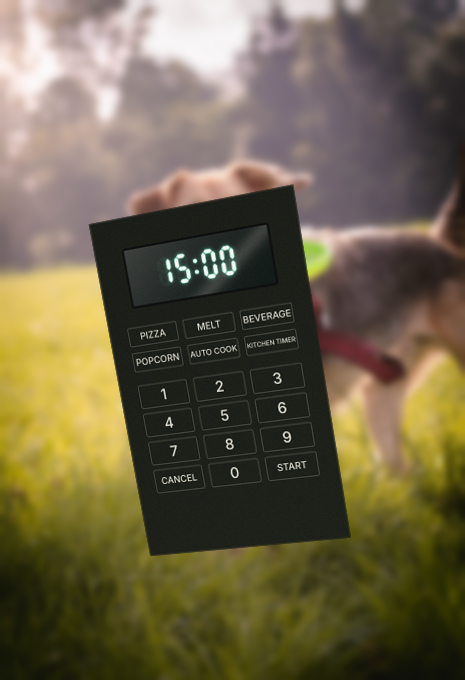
15:00
